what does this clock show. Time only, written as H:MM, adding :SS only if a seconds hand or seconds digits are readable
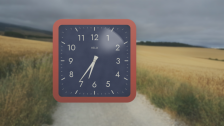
6:36
